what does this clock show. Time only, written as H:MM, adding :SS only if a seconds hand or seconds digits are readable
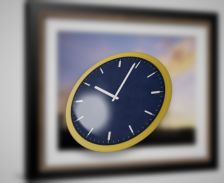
10:04
